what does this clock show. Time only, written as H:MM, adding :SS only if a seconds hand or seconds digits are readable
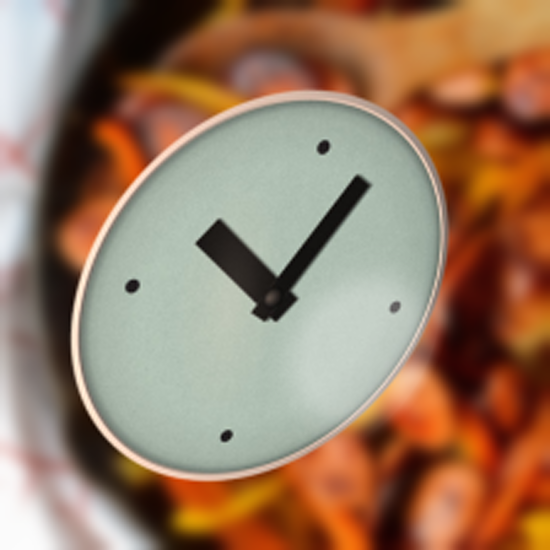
10:04
